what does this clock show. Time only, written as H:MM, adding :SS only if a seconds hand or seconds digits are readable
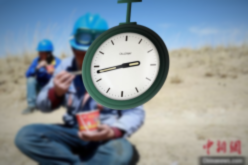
2:43
